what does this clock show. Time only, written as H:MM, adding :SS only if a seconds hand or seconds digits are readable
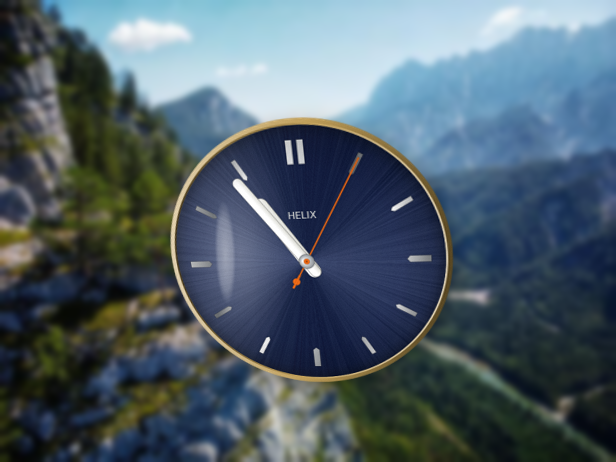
10:54:05
